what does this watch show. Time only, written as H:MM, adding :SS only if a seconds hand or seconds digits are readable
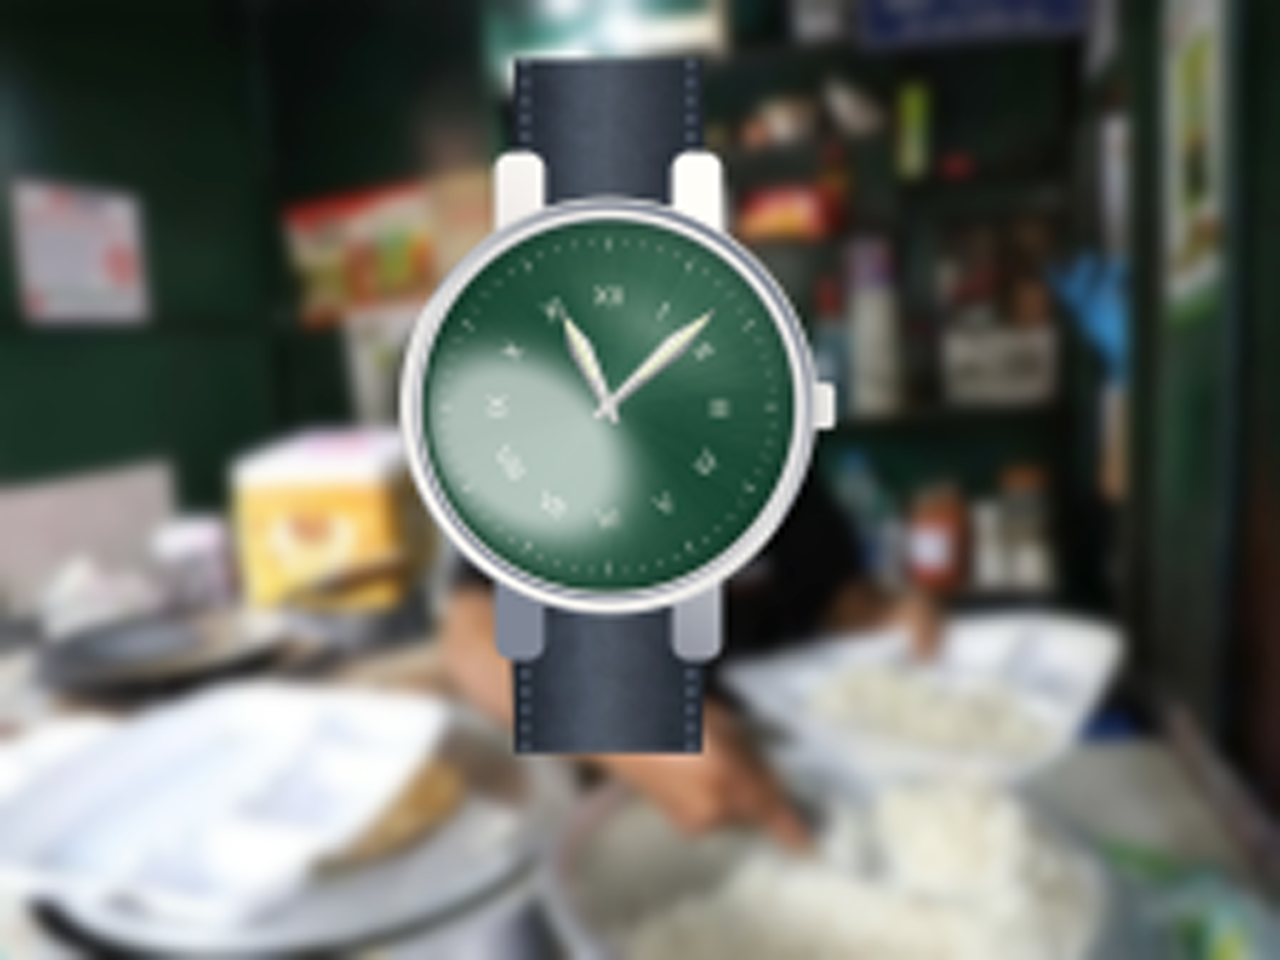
11:08
